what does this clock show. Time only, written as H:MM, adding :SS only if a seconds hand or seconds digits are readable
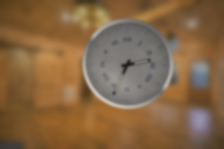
2:34
